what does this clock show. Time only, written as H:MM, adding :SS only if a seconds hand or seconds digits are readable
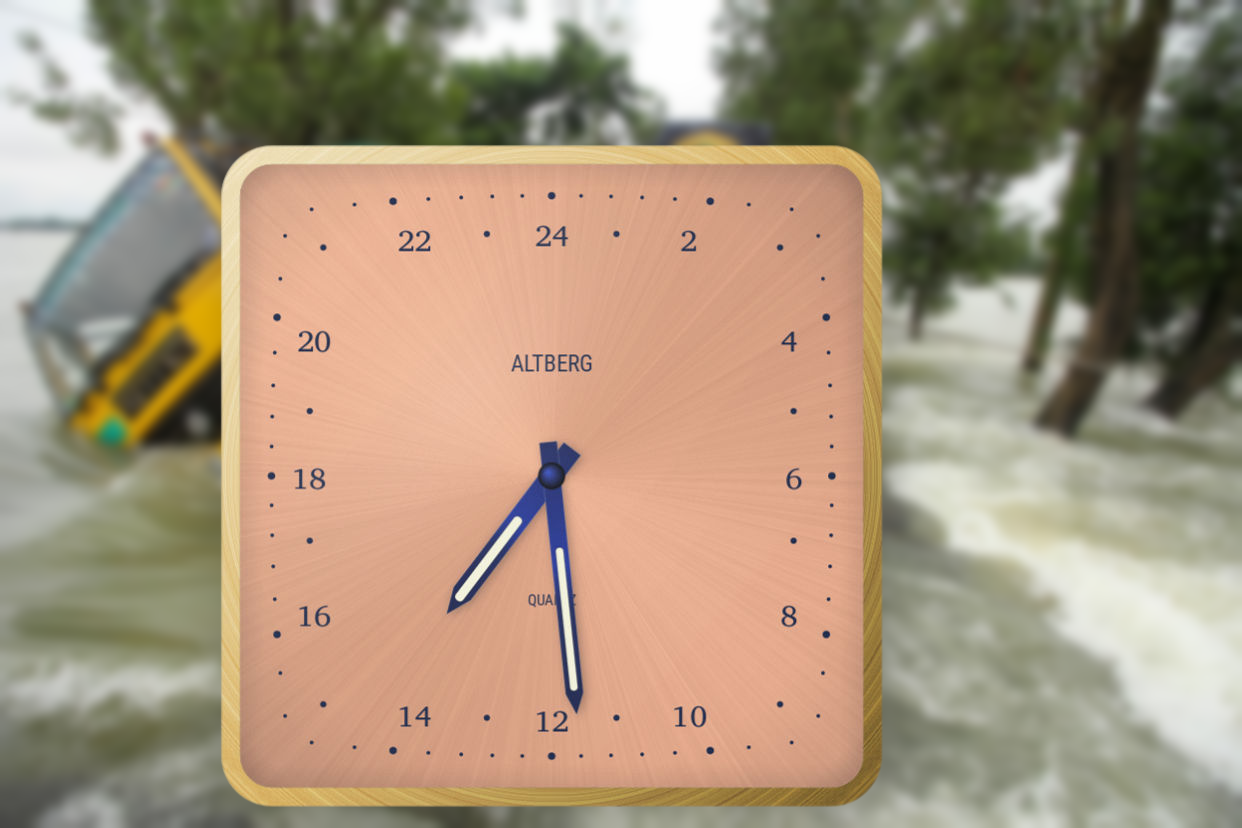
14:29
